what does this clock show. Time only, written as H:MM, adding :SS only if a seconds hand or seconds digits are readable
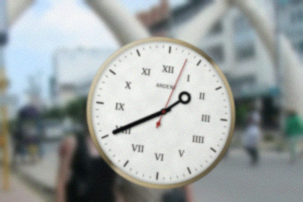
1:40:03
